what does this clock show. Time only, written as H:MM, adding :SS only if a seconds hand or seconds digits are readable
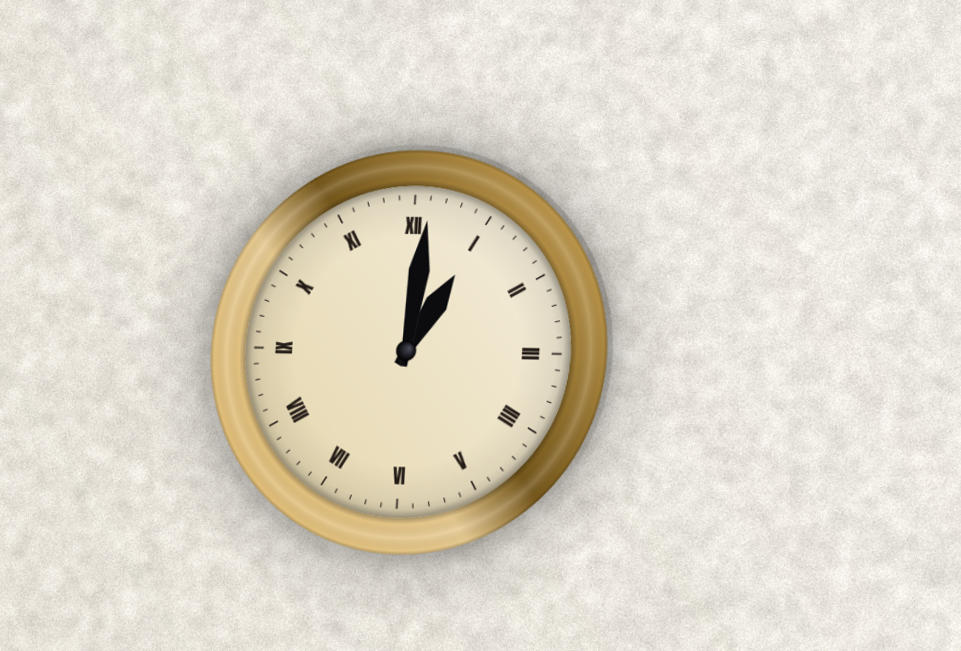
1:01
